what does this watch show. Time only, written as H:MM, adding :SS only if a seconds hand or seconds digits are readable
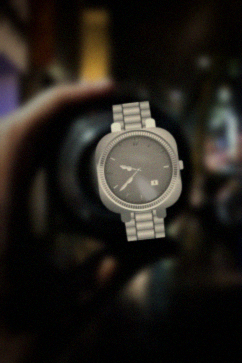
9:38
